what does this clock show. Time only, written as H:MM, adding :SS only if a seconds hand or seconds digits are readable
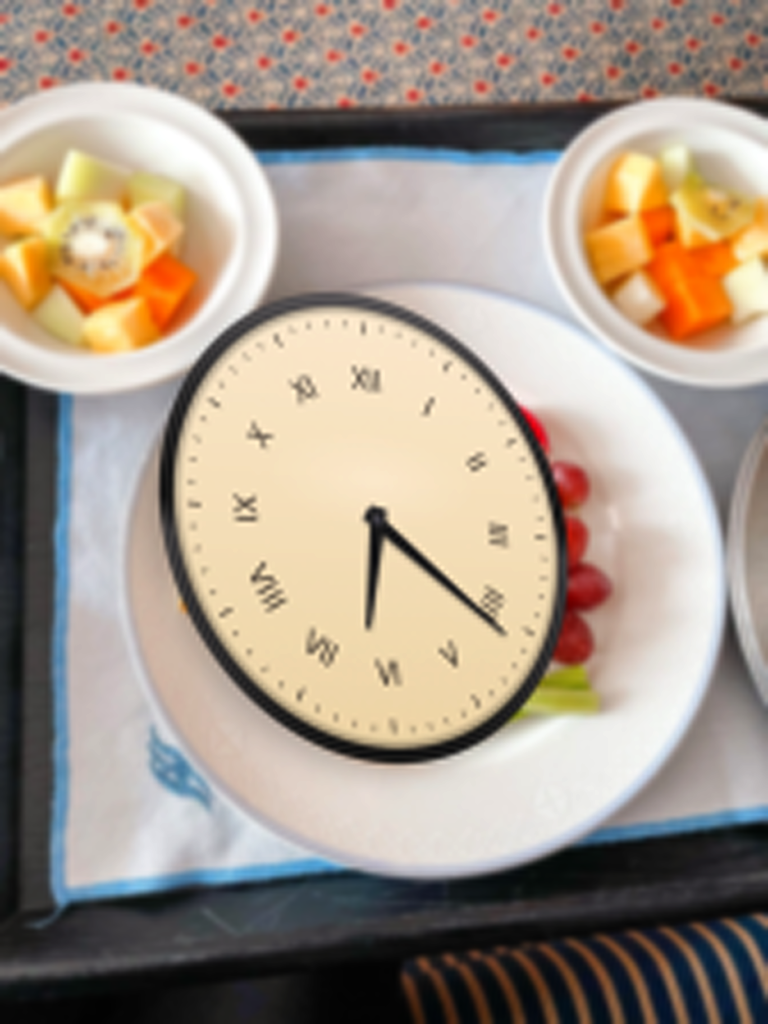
6:21
